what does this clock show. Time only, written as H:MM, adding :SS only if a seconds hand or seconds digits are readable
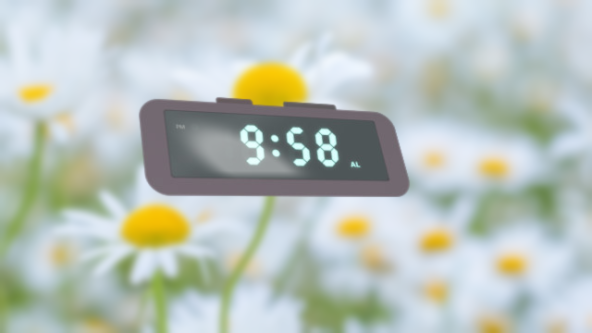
9:58
